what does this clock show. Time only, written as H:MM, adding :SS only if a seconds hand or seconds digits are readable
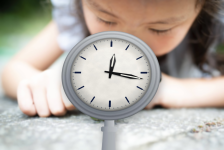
12:17
